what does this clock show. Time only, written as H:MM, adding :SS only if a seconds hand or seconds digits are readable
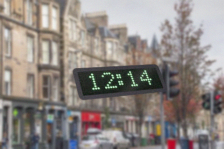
12:14
